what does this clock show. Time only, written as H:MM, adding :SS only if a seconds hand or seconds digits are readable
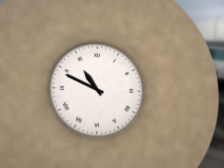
10:49
